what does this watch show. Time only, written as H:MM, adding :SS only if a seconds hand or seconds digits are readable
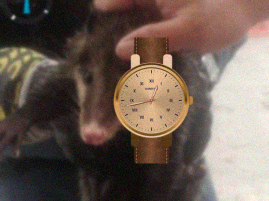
12:43
